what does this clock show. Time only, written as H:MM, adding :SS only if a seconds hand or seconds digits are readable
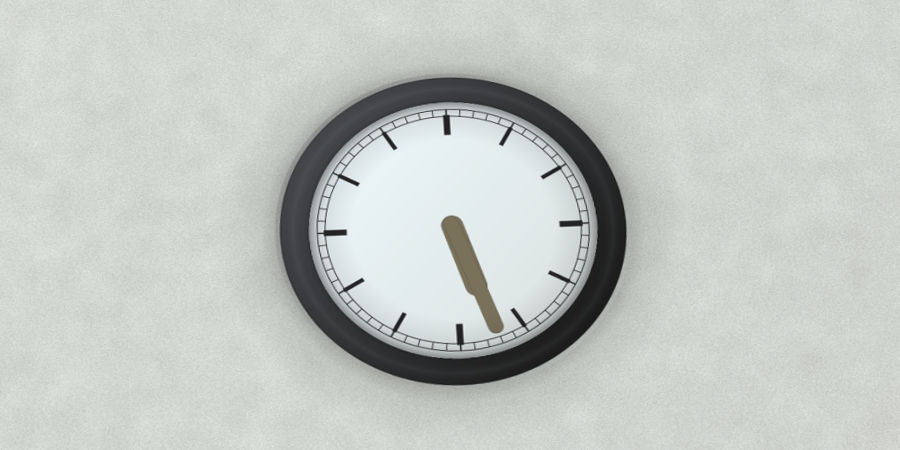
5:27
